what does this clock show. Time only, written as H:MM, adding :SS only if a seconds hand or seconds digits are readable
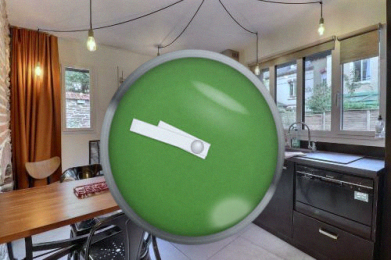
9:48
